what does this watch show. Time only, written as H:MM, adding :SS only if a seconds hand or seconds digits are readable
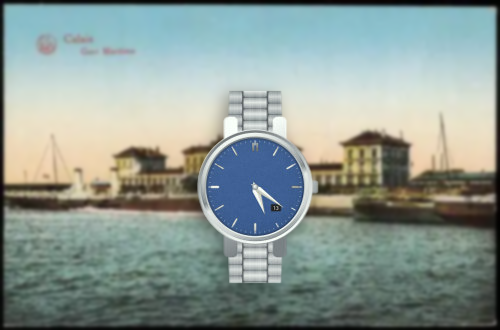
5:21
